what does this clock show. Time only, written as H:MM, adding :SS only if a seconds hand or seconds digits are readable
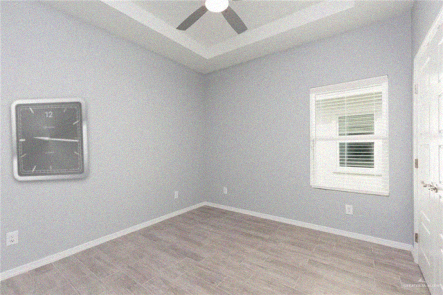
9:16
